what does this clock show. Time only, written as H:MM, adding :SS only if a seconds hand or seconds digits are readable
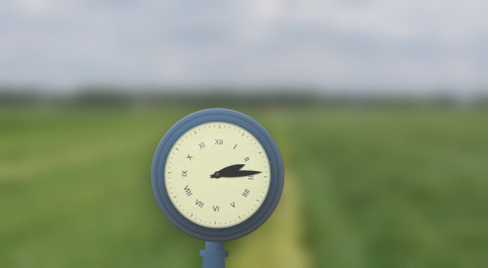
2:14
